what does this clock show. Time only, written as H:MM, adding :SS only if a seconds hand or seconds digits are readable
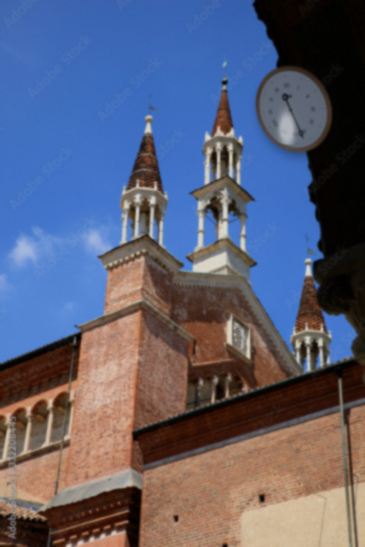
11:27
